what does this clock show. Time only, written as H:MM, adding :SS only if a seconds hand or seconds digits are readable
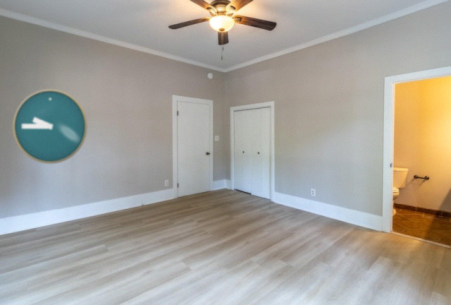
9:45
